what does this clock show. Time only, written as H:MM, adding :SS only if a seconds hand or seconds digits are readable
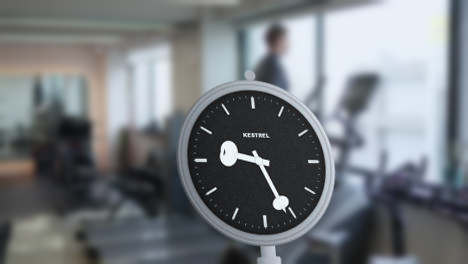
9:26
